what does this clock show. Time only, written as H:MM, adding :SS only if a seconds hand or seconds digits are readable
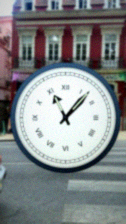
11:07
